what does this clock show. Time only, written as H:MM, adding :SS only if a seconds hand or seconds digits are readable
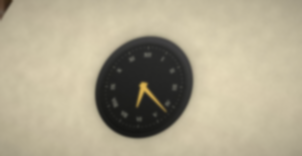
6:22
